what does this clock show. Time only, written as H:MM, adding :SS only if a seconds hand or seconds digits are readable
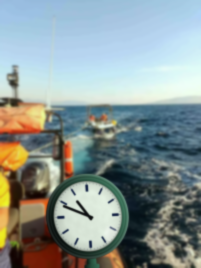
10:49
